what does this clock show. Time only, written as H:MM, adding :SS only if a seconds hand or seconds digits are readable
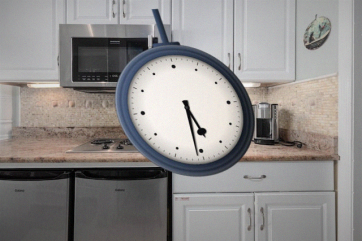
5:31
